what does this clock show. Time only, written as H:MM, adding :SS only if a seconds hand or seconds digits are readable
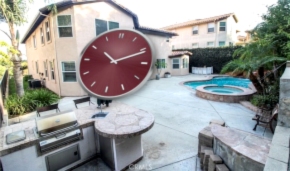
10:11
